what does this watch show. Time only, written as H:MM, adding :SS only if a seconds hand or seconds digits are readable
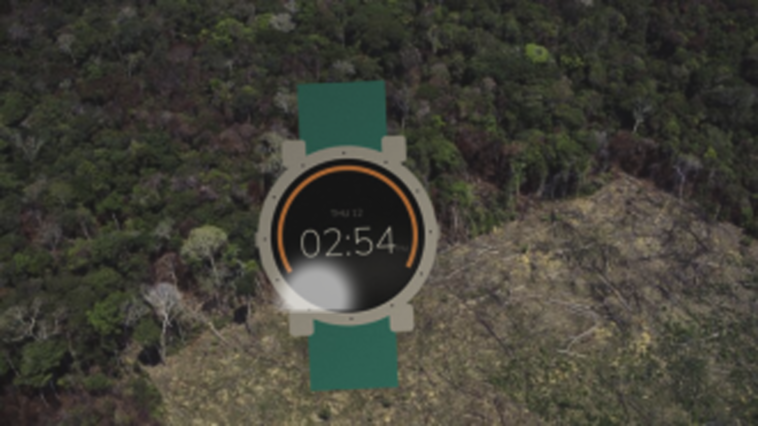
2:54
